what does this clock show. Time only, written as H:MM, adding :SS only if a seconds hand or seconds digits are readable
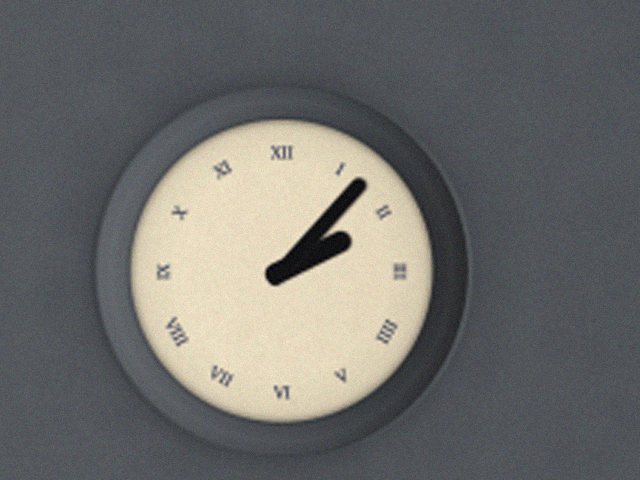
2:07
